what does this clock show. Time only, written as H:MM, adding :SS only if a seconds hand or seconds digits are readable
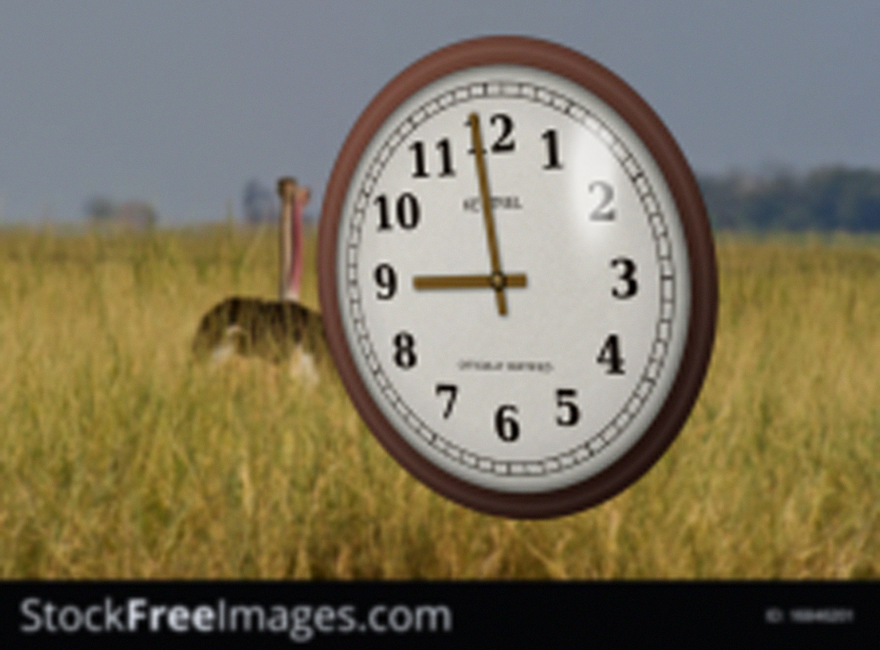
8:59
